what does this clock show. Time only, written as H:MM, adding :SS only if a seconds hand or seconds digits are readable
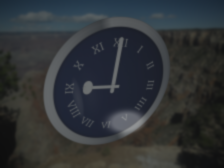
9:00
